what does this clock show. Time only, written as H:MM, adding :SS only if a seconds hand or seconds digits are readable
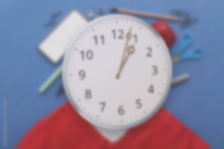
1:03
